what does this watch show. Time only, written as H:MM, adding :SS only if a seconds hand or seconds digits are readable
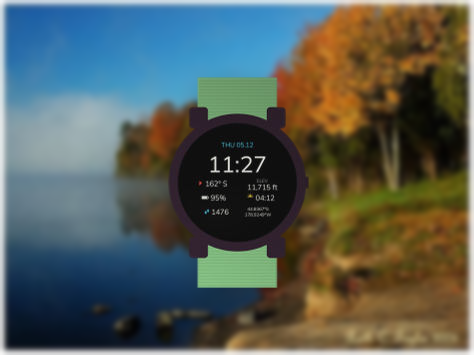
11:27
